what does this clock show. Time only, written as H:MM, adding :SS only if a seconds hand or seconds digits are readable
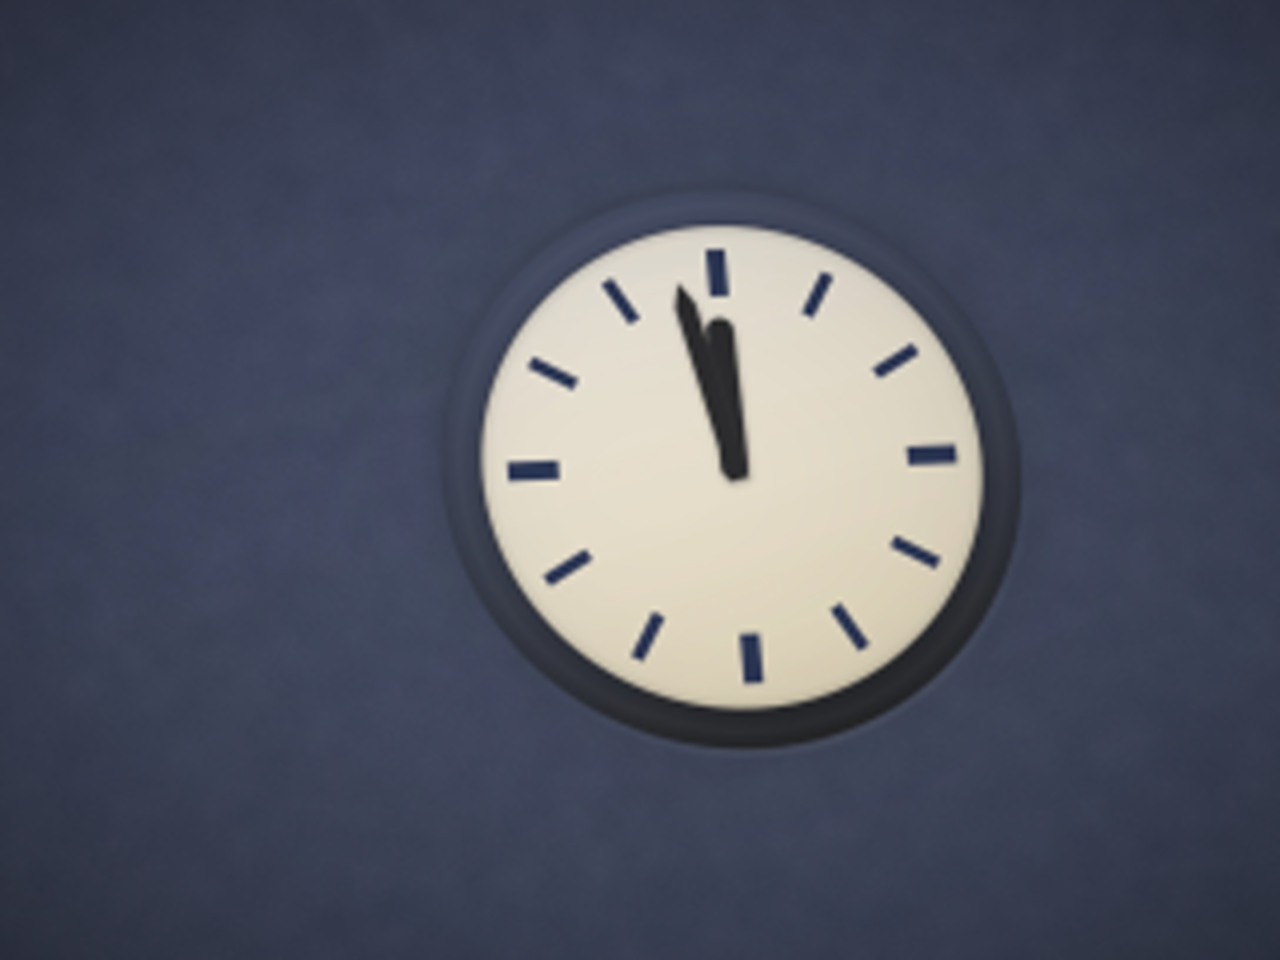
11:58
